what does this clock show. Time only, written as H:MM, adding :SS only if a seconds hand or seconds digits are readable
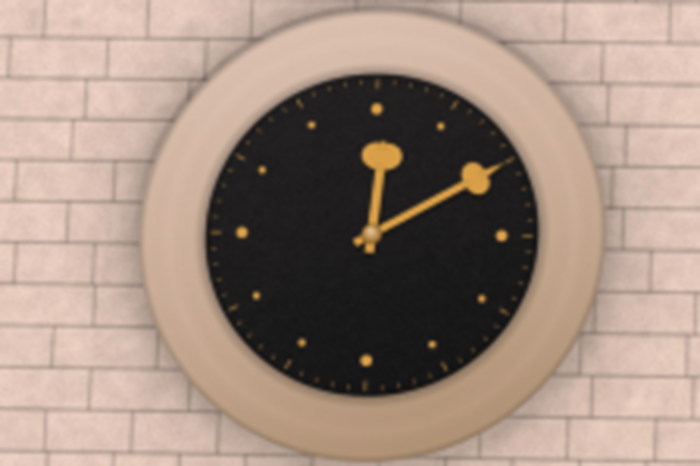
12:10
